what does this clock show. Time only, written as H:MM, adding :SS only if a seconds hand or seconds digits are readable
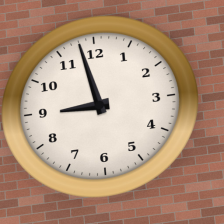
8:58
